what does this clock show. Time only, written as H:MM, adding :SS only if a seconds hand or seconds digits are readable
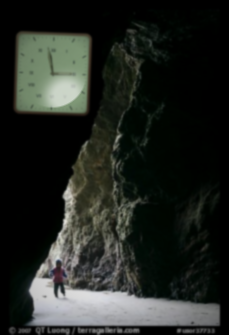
2:58
